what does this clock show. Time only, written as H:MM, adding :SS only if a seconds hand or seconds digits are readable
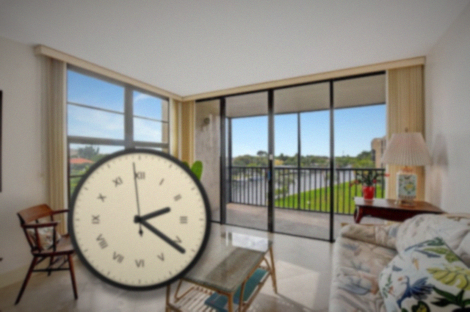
2:20:59
